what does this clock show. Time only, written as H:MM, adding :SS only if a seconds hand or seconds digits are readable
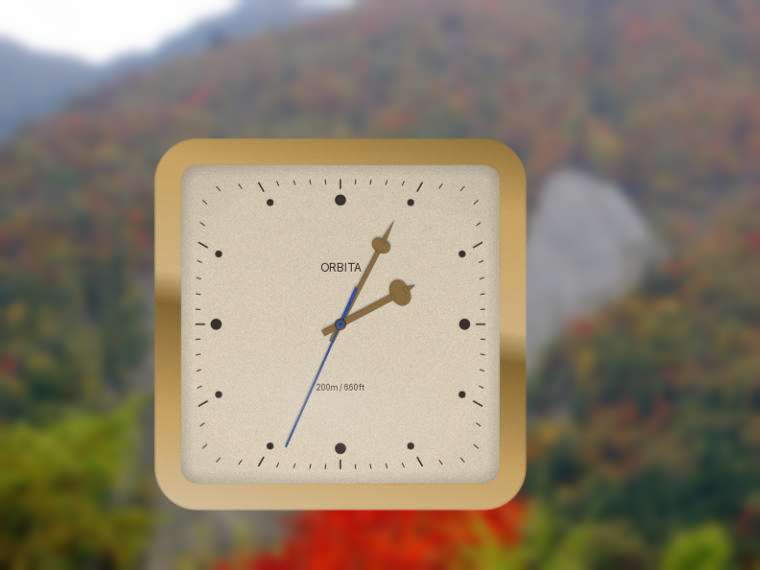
2:04:34
